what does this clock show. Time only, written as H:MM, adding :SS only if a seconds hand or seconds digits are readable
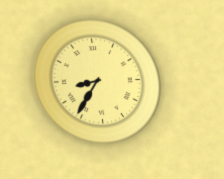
8:36
